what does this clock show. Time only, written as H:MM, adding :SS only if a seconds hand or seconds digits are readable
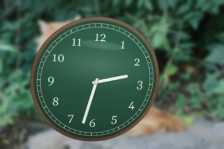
2:32
